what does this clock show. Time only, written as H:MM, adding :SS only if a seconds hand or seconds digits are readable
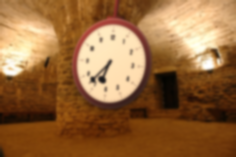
6:37
